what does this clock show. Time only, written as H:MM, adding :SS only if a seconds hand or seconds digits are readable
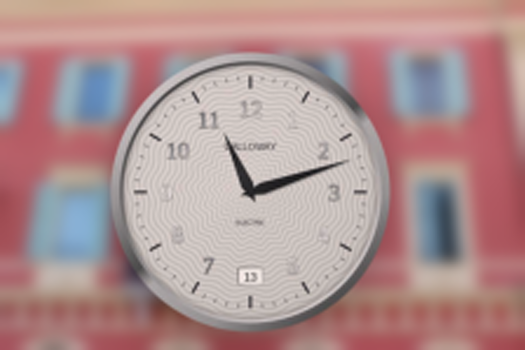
11:12
